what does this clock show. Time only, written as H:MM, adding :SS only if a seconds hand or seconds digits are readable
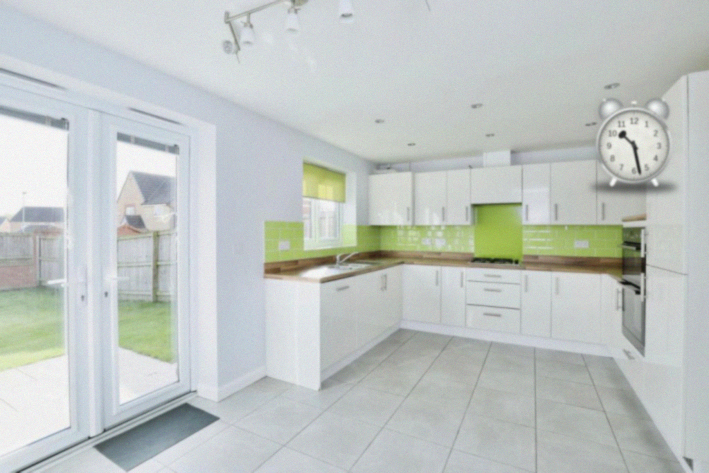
10:28
